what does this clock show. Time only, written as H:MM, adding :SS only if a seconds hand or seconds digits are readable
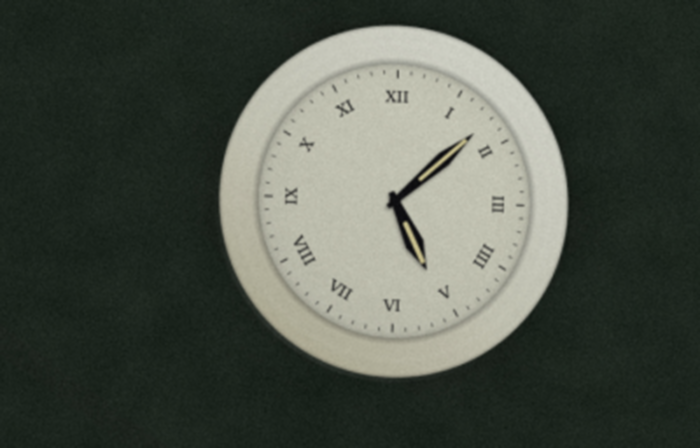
5:08
